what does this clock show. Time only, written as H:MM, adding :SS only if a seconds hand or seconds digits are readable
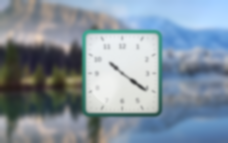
10:21
